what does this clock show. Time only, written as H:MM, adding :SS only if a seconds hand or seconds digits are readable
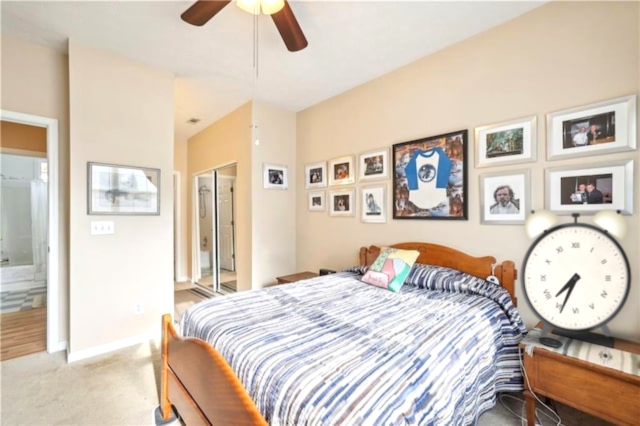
7:34
